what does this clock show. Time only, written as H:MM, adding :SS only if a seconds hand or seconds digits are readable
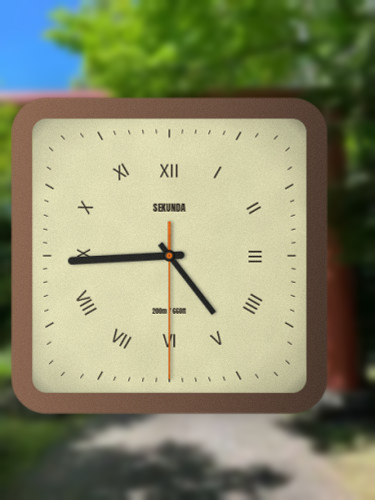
4:44:30
